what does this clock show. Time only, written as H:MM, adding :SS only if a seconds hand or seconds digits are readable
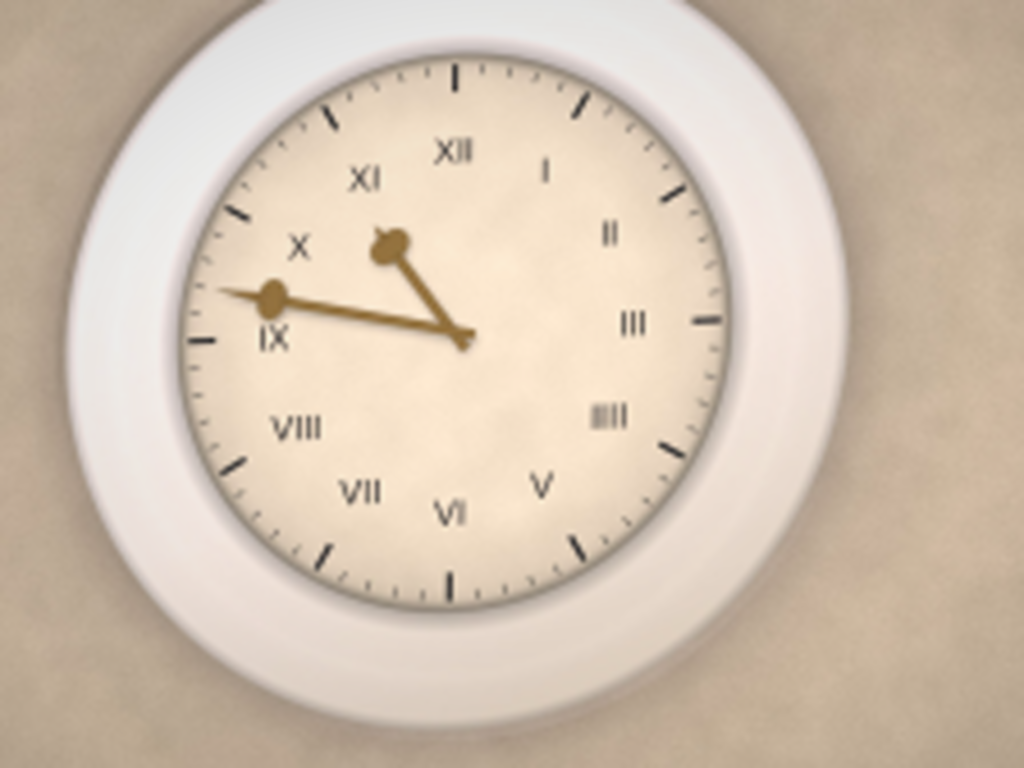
10:47
